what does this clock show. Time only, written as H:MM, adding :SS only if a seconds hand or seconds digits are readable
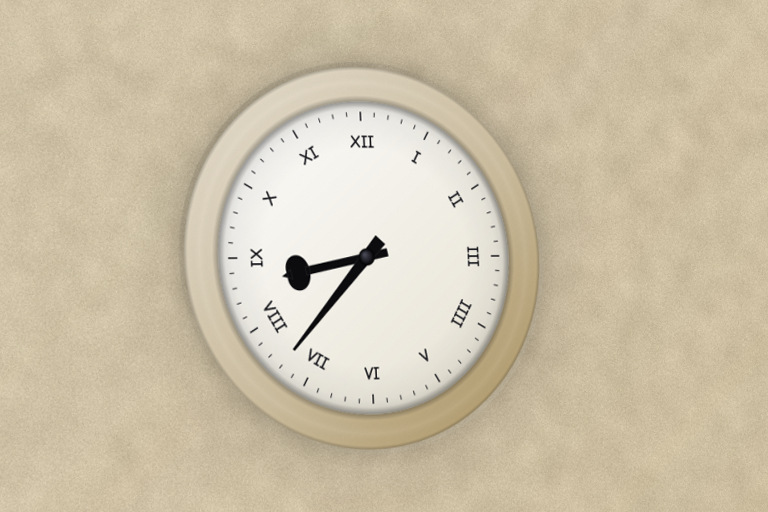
8:37
